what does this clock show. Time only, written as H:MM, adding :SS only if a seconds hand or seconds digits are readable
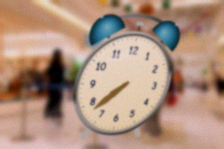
7:38
